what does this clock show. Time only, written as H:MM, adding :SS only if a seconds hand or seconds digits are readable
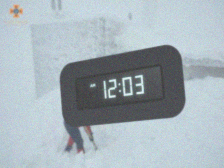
12:03
